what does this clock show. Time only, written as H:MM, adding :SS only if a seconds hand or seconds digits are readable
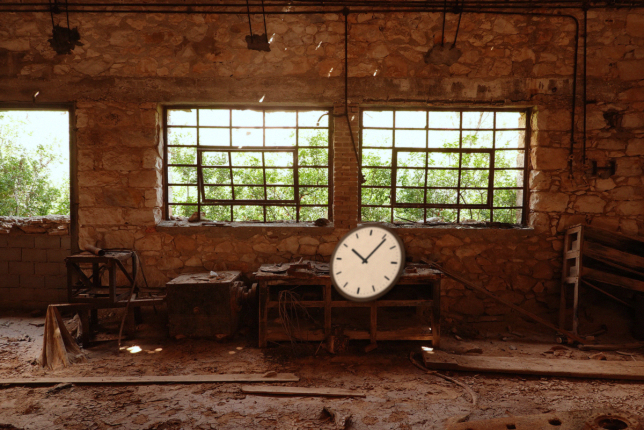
10:06
